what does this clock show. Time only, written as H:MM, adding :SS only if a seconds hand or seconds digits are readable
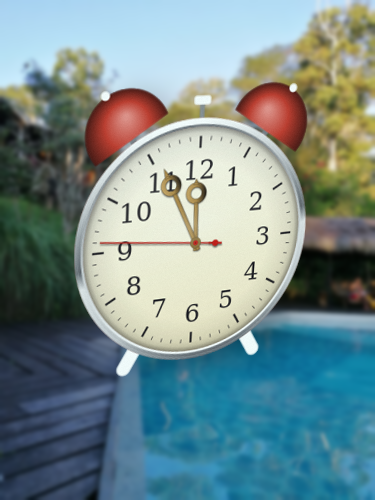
11:55:46
